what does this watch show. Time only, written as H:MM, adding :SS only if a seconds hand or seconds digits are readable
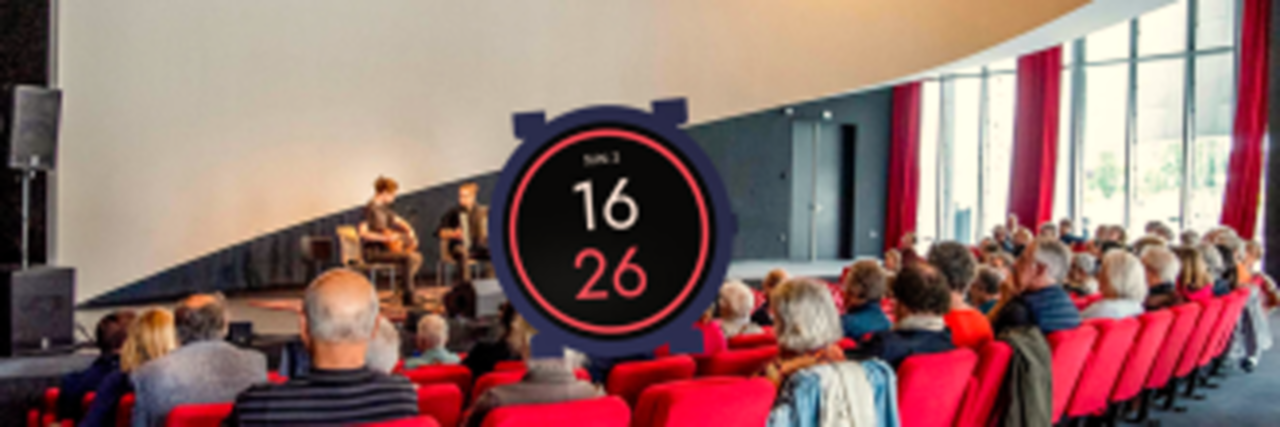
16:26
